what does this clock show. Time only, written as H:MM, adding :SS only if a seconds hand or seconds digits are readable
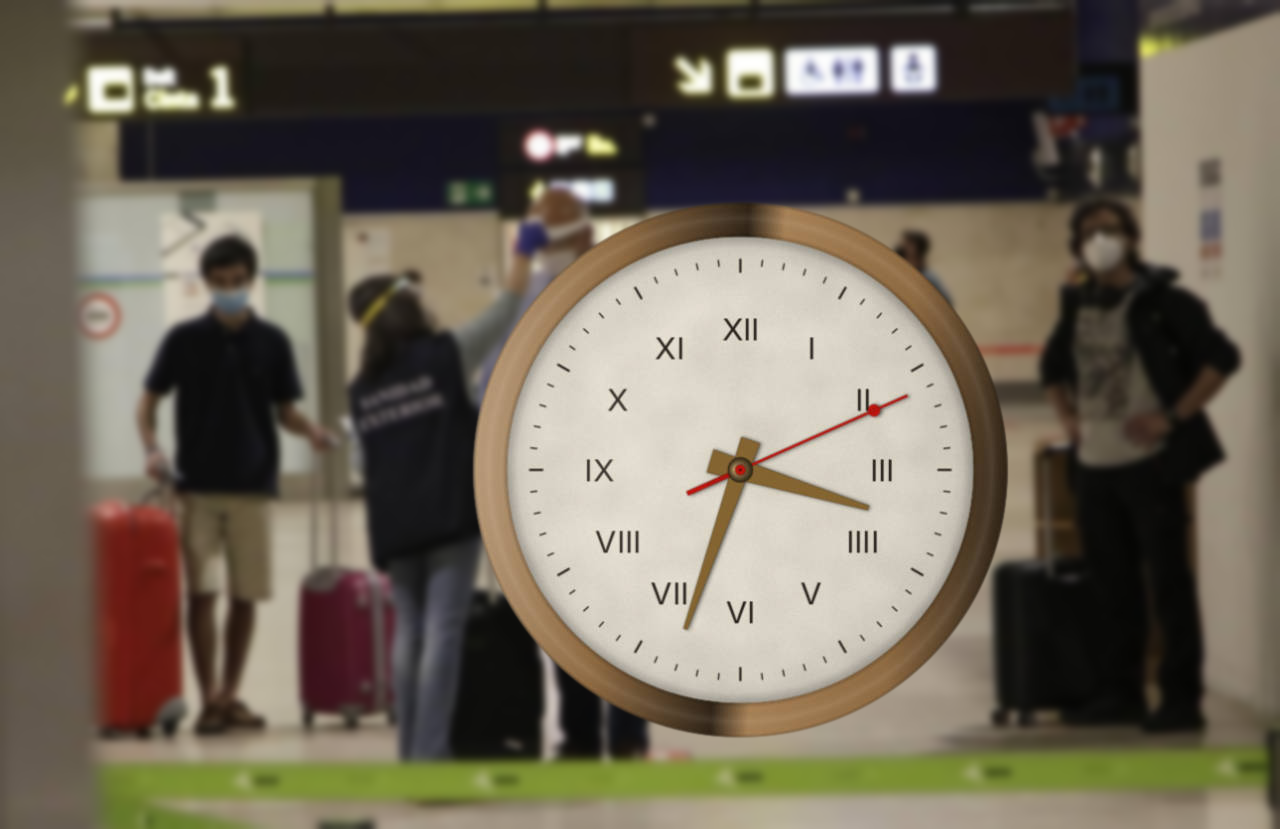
3:33:11
